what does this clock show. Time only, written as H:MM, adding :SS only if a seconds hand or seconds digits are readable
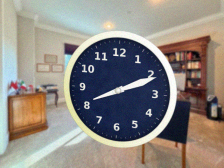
8:11
